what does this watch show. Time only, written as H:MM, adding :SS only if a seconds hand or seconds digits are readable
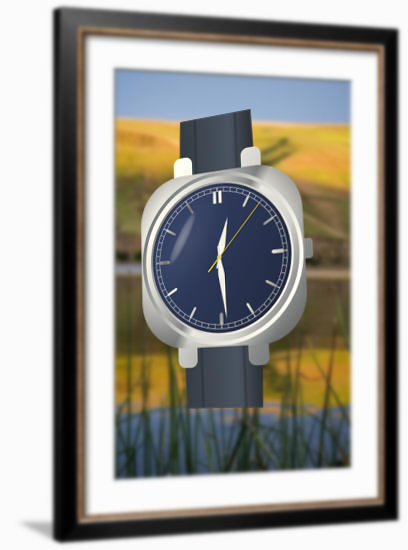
12:29:07
